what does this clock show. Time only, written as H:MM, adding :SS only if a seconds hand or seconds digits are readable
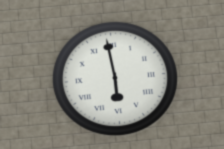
5:59
